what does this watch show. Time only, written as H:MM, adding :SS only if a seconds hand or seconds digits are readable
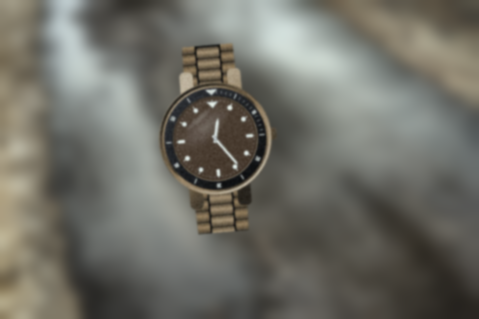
12:24
